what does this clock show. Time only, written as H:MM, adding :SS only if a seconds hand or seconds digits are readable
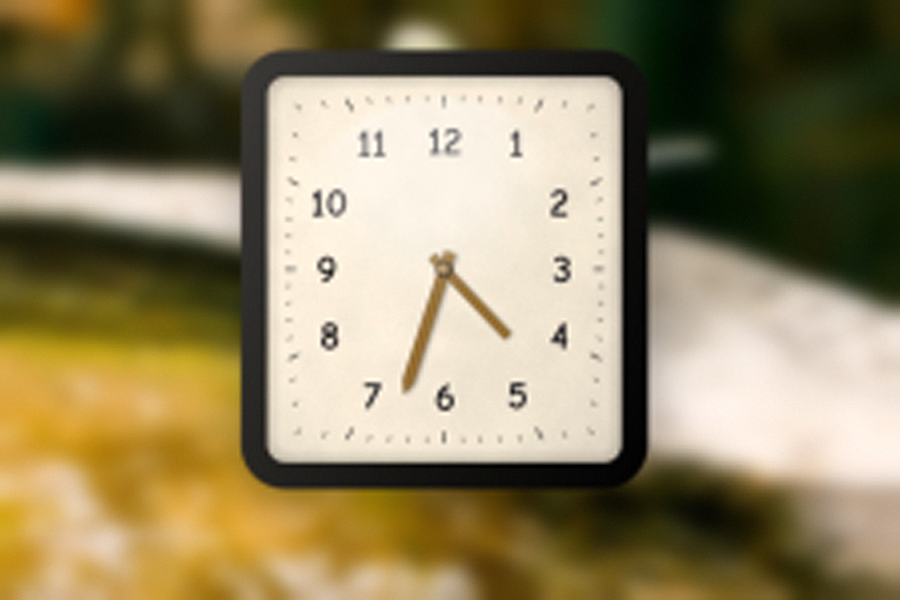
4:33
